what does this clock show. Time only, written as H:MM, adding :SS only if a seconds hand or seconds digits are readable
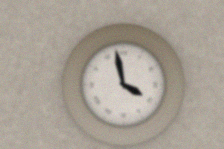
3:58
